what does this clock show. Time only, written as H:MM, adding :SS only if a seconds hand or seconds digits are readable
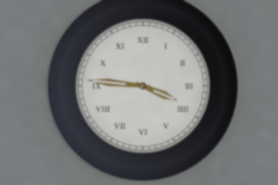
3:46
